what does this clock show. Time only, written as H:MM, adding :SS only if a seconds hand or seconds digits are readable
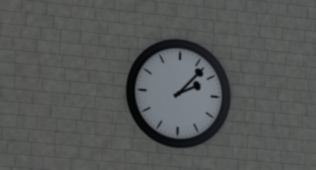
2:07
